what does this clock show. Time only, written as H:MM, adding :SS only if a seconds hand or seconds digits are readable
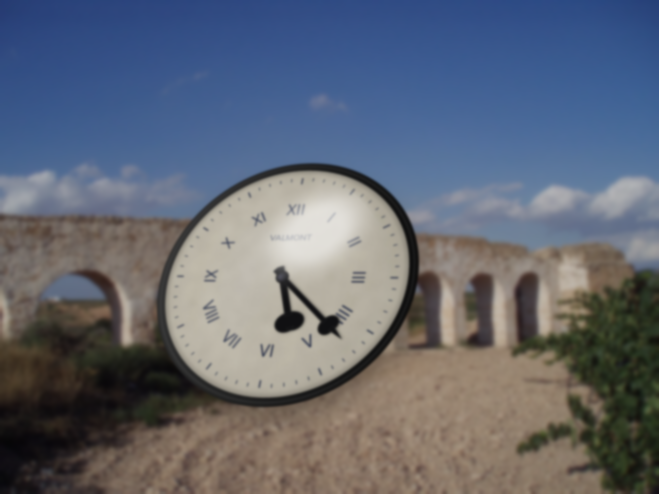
5:22
